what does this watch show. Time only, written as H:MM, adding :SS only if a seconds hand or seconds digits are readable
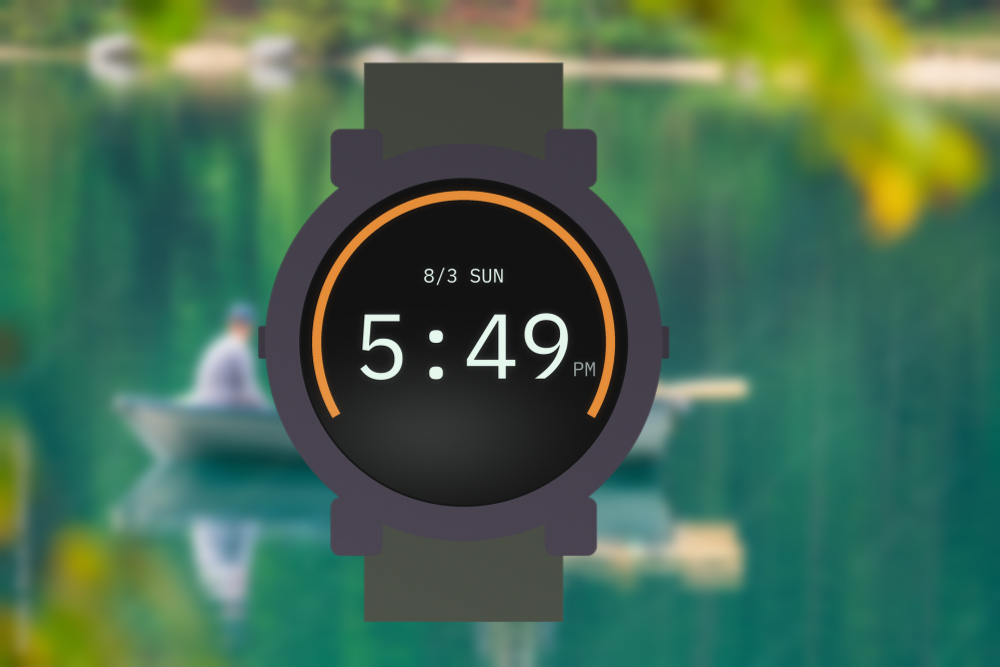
5:49
